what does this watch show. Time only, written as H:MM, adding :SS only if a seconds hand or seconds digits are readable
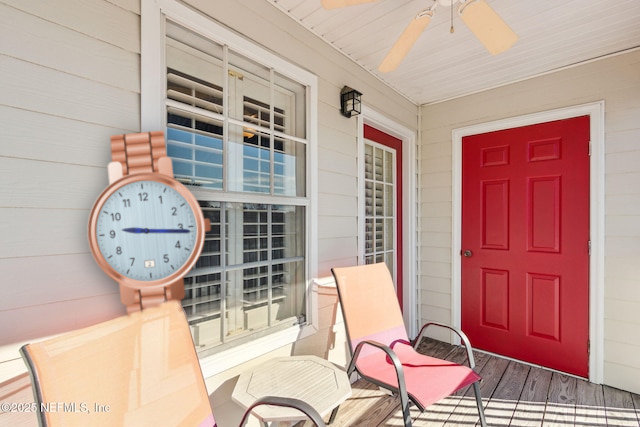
9:16
